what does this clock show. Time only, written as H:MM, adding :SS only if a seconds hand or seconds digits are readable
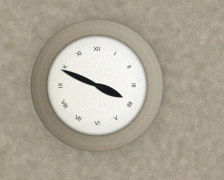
3:49
